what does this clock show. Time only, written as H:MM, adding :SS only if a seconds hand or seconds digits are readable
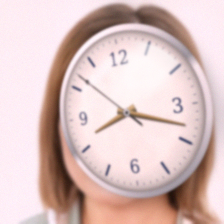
8:17:52
